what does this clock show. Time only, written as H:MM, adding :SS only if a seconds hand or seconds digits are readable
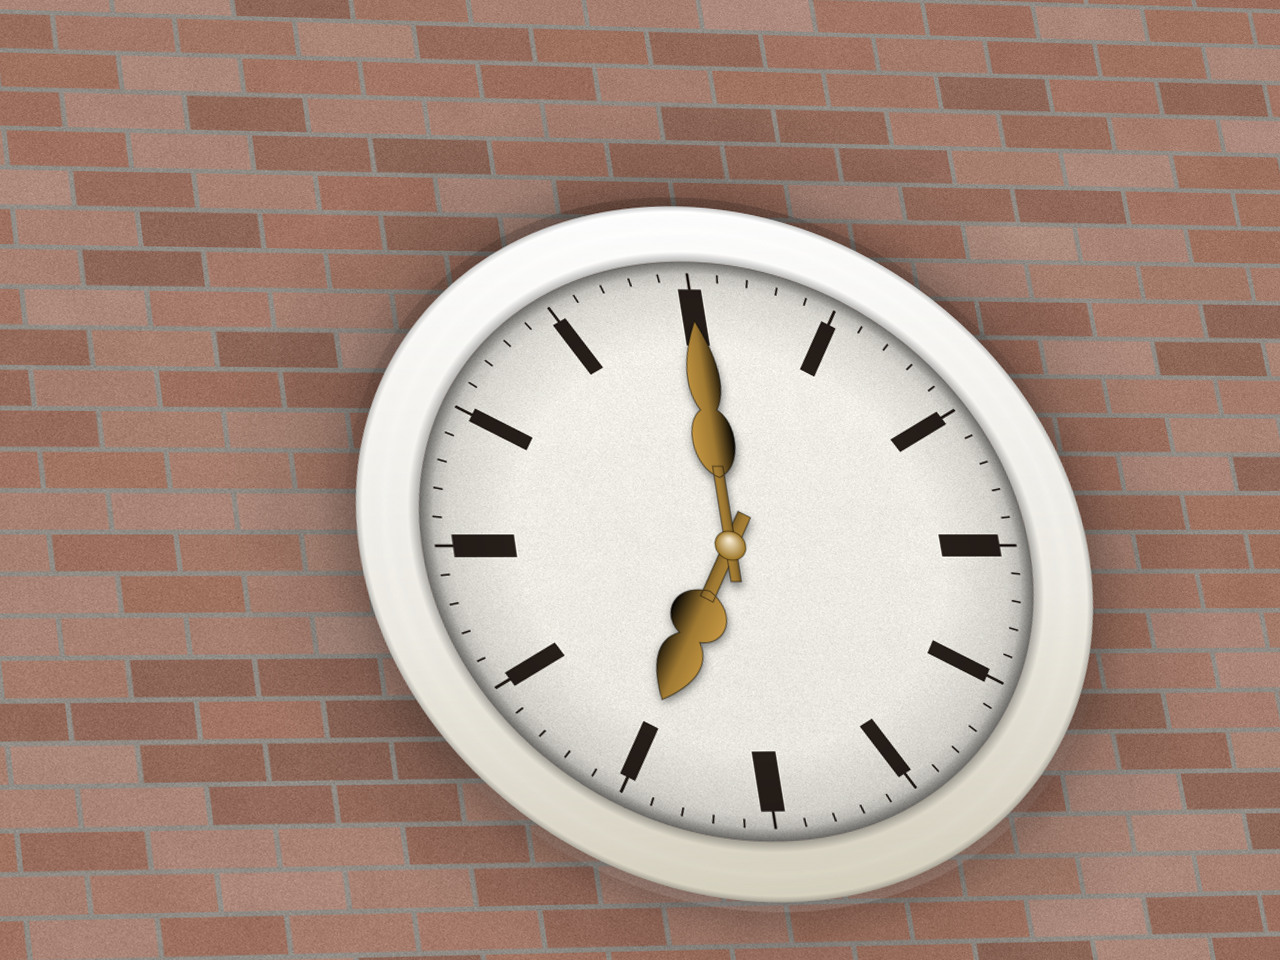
7:00
